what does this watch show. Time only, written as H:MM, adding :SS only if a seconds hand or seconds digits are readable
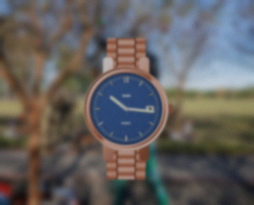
10:16
